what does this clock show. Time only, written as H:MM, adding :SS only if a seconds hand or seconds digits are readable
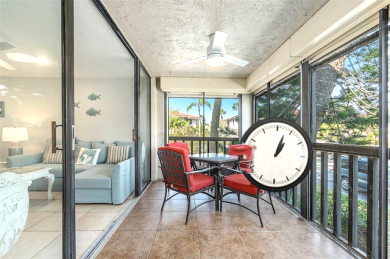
1:03
